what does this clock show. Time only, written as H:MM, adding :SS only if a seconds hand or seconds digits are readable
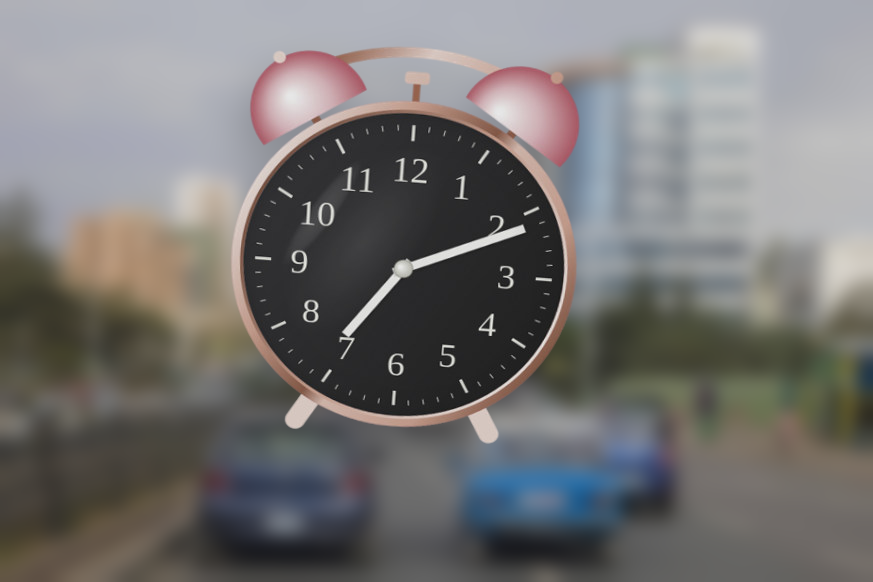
7:11
